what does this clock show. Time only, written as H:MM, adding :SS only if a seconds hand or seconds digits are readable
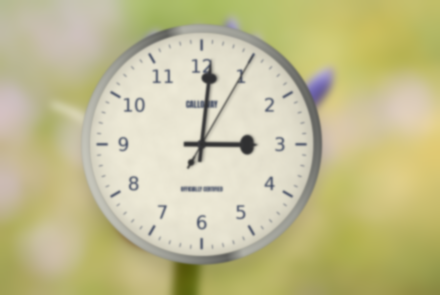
3:01:05
